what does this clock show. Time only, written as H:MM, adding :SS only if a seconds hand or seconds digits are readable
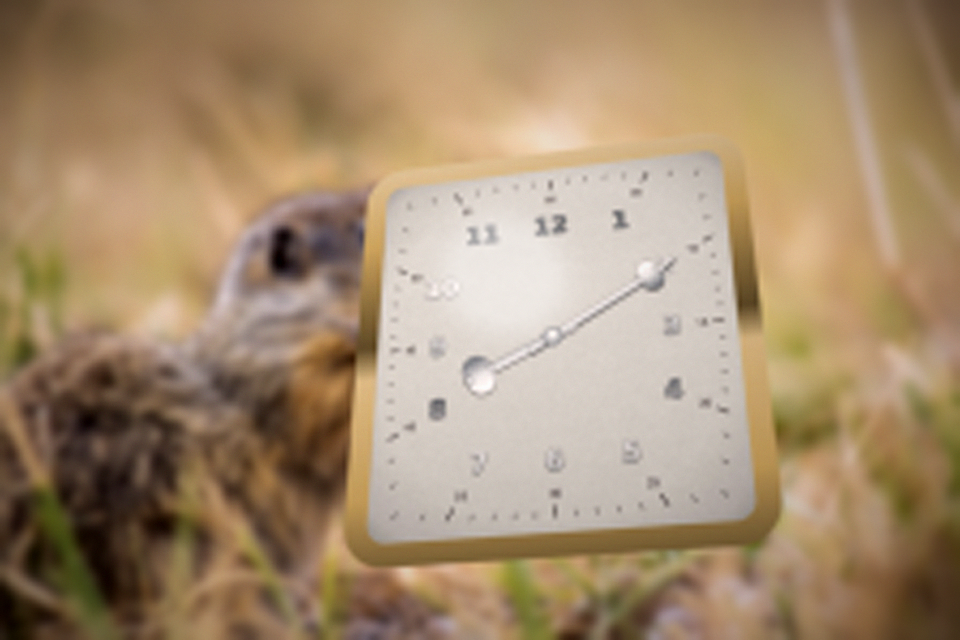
8:10
